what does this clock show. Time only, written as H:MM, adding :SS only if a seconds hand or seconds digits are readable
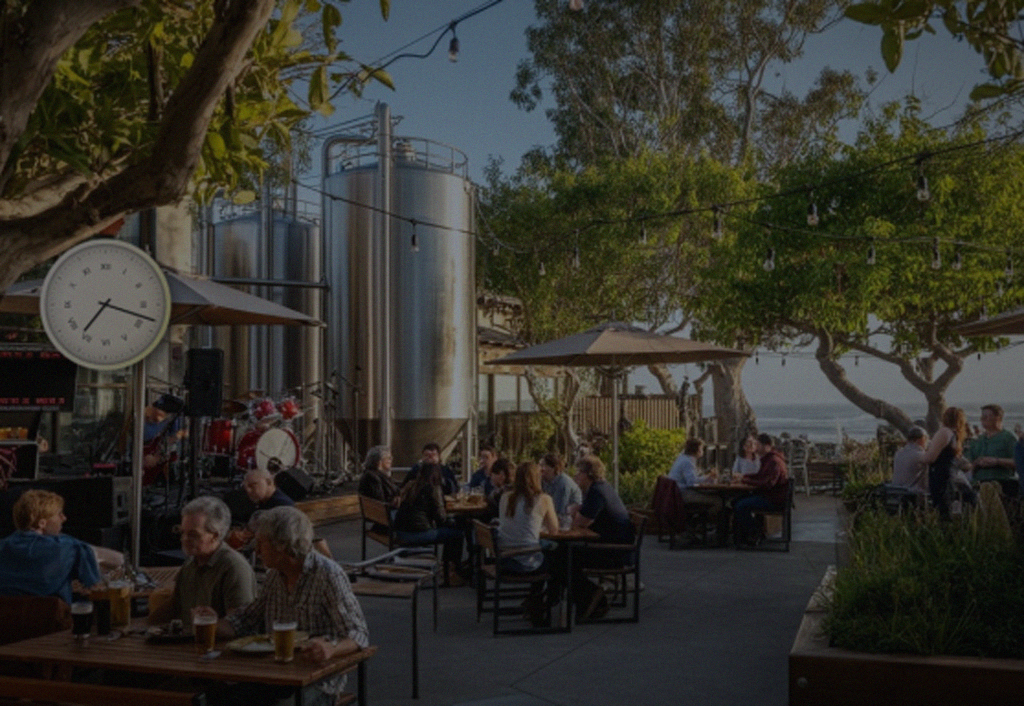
7:18
